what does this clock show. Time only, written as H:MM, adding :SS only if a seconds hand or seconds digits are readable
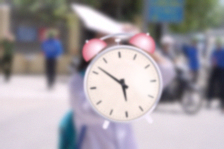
5:52
